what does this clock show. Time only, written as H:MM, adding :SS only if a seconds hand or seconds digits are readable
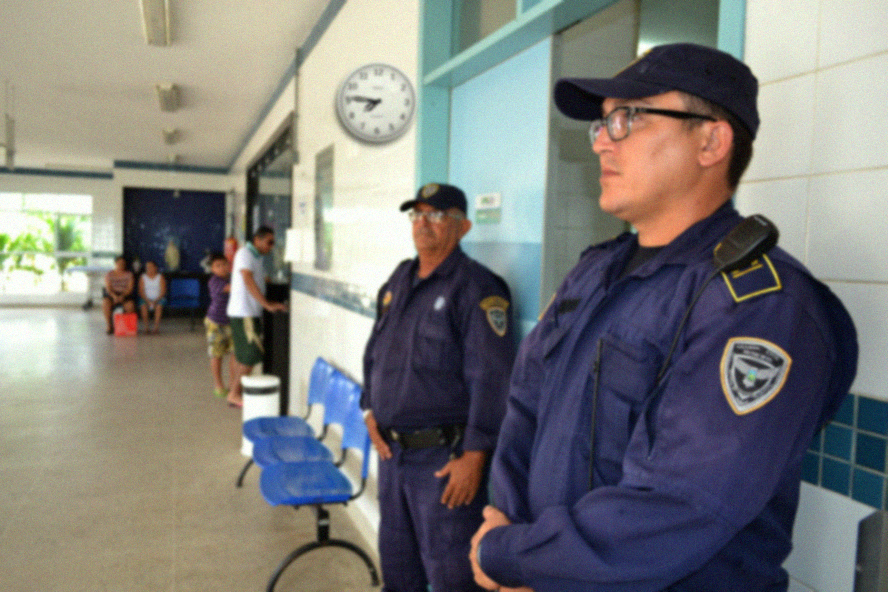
7:46
